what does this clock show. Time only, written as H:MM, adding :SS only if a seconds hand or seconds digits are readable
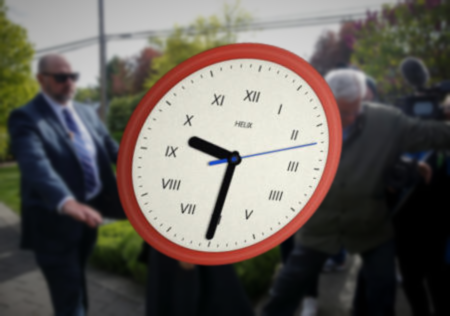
9:30:12
